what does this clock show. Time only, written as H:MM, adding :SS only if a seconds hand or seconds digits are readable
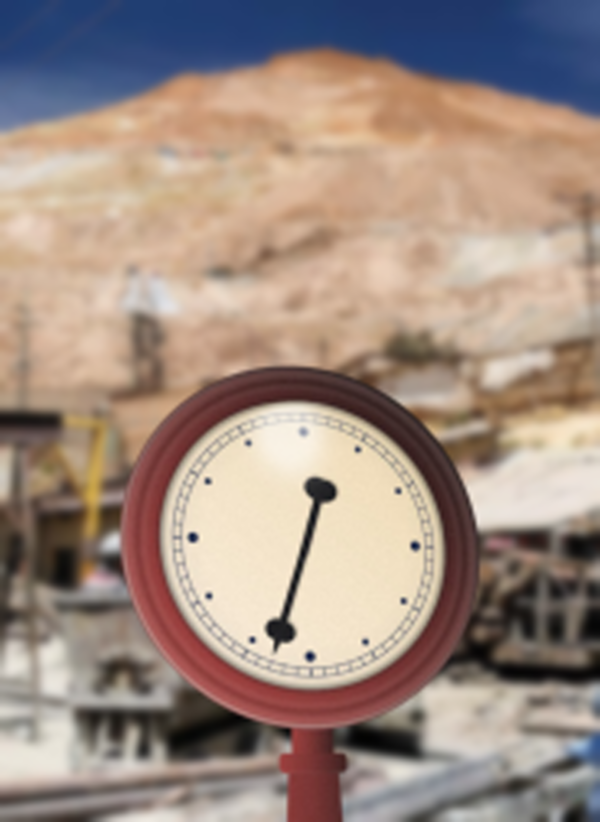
12:33
